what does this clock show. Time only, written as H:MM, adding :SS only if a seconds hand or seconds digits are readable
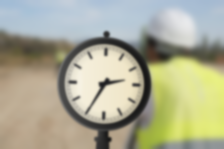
2:35
